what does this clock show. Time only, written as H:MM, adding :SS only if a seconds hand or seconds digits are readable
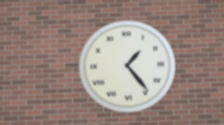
1:24
